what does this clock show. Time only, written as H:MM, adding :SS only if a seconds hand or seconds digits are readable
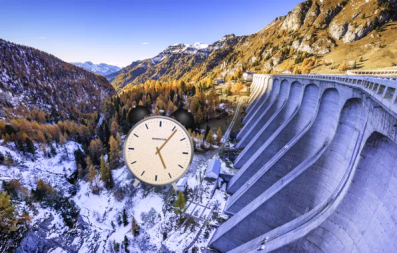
5:06
